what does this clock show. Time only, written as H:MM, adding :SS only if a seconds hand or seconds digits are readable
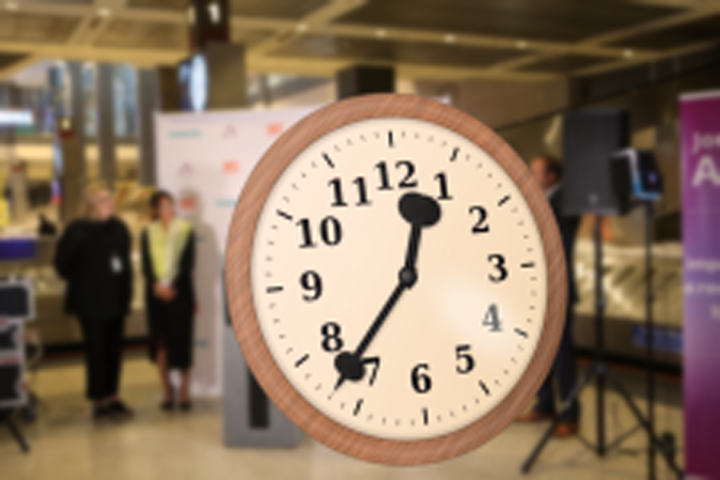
12:37
